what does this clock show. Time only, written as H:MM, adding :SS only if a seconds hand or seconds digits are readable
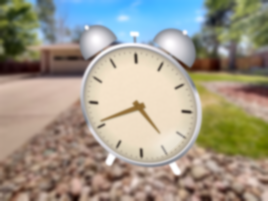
4:41
